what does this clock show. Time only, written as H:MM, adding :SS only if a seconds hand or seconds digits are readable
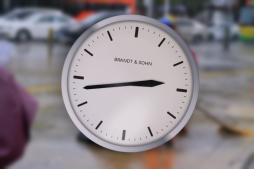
2:43
